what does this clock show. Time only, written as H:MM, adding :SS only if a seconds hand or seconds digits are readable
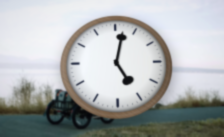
5:02
